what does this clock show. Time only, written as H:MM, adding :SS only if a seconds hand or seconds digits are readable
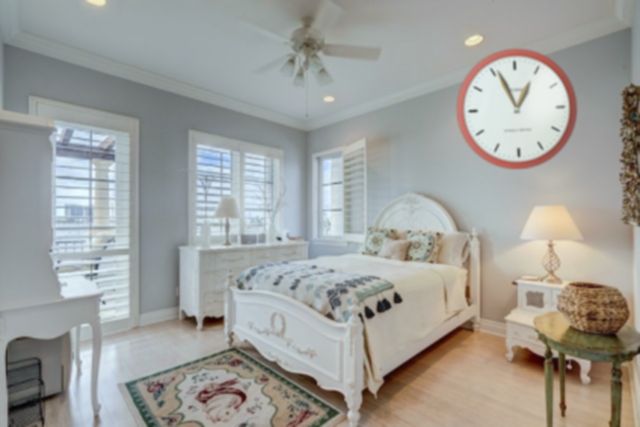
12:56
